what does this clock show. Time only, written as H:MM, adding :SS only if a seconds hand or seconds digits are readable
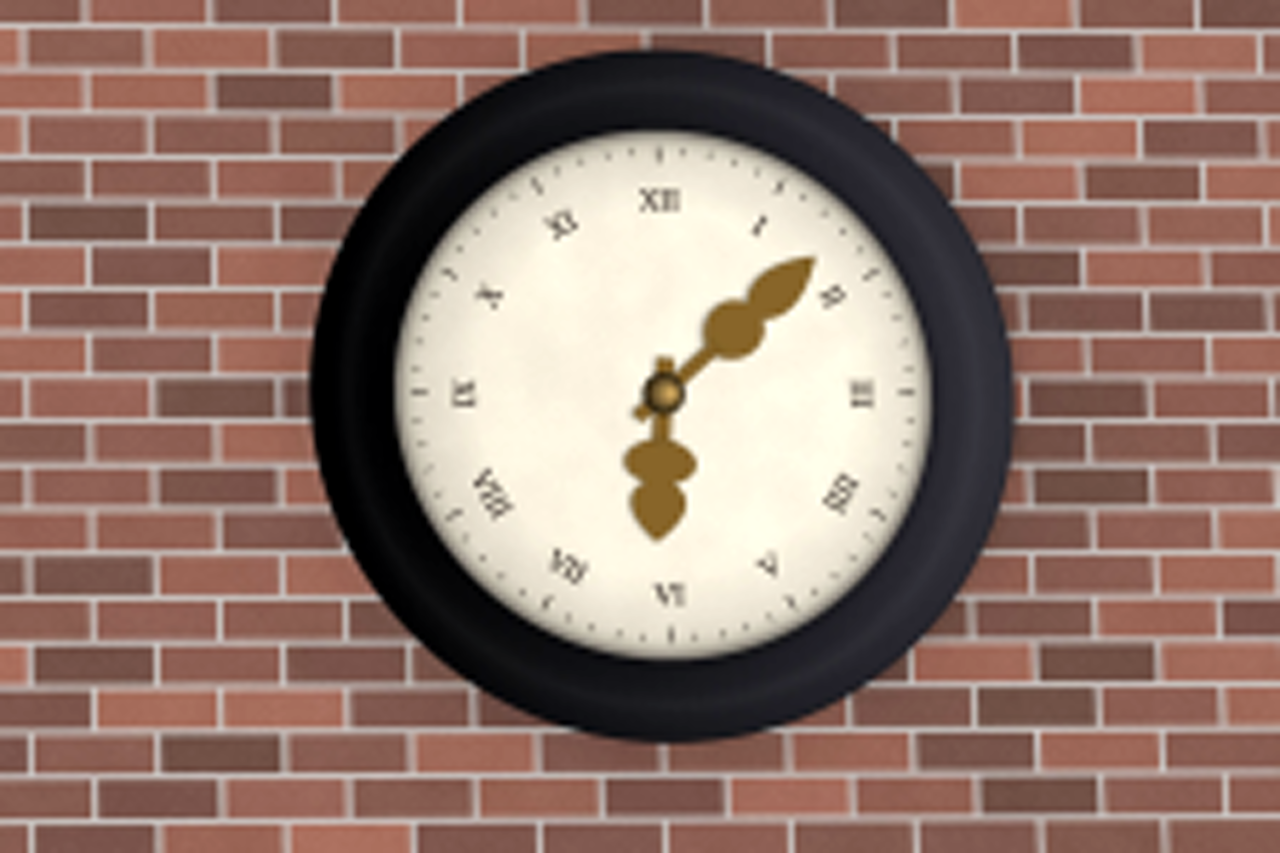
6:08
